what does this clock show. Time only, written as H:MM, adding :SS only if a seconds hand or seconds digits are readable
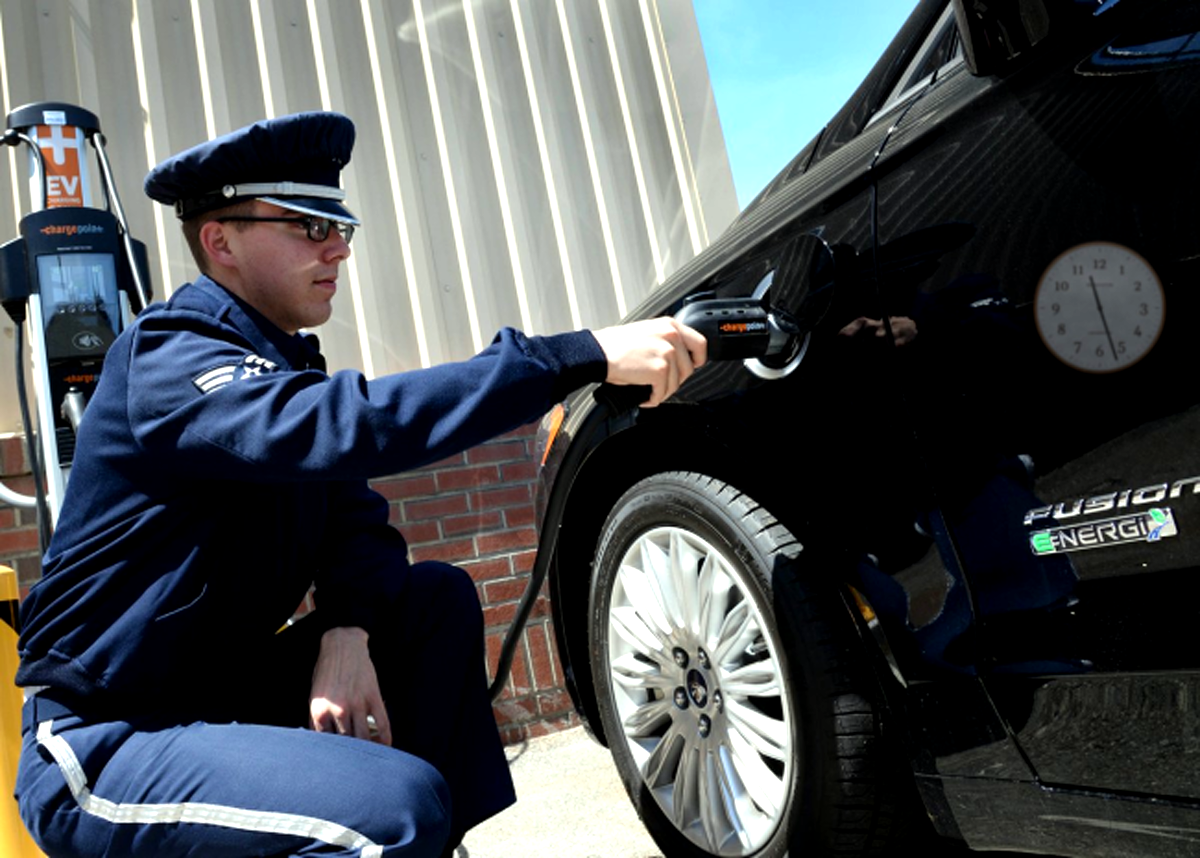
11:27
